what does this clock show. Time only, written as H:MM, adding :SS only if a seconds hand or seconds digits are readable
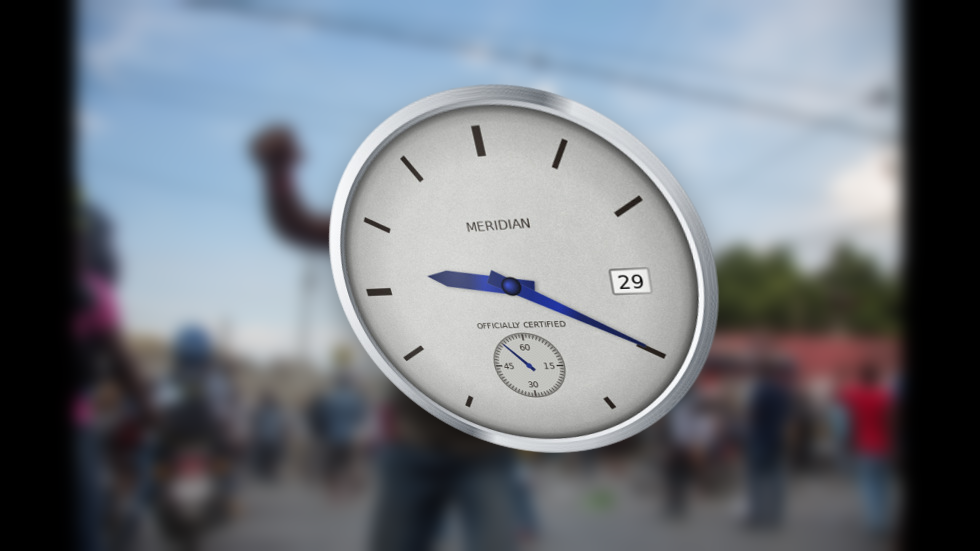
9:19:53
